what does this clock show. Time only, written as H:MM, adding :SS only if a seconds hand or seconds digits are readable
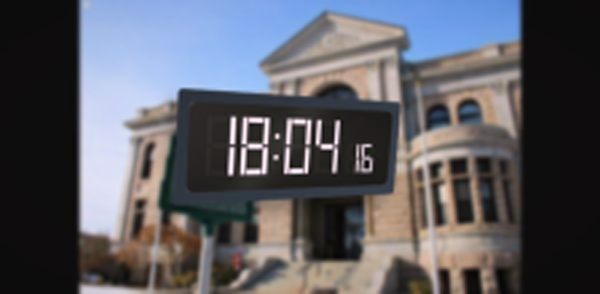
18:04:16
